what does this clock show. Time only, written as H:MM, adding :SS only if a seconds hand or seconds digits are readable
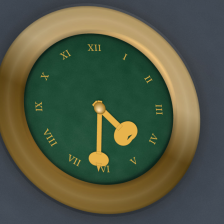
4:31
